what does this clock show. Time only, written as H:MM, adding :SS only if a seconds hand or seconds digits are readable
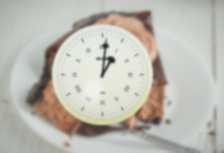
1:01
